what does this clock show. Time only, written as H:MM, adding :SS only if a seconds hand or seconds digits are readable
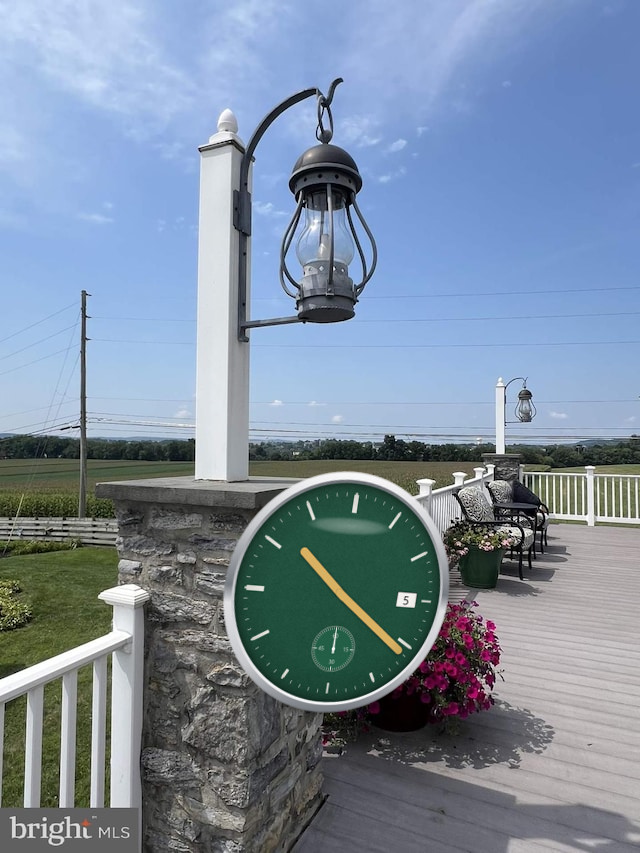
10:21
